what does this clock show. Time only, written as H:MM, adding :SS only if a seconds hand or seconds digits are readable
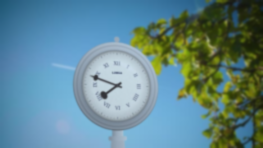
7:48
